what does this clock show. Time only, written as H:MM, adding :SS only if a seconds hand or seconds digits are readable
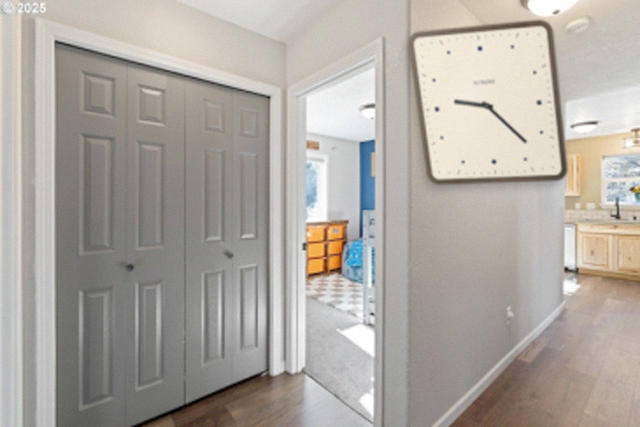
9:23
